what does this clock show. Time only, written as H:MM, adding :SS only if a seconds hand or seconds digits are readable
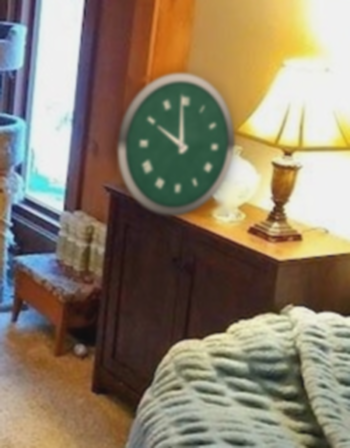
9:59
